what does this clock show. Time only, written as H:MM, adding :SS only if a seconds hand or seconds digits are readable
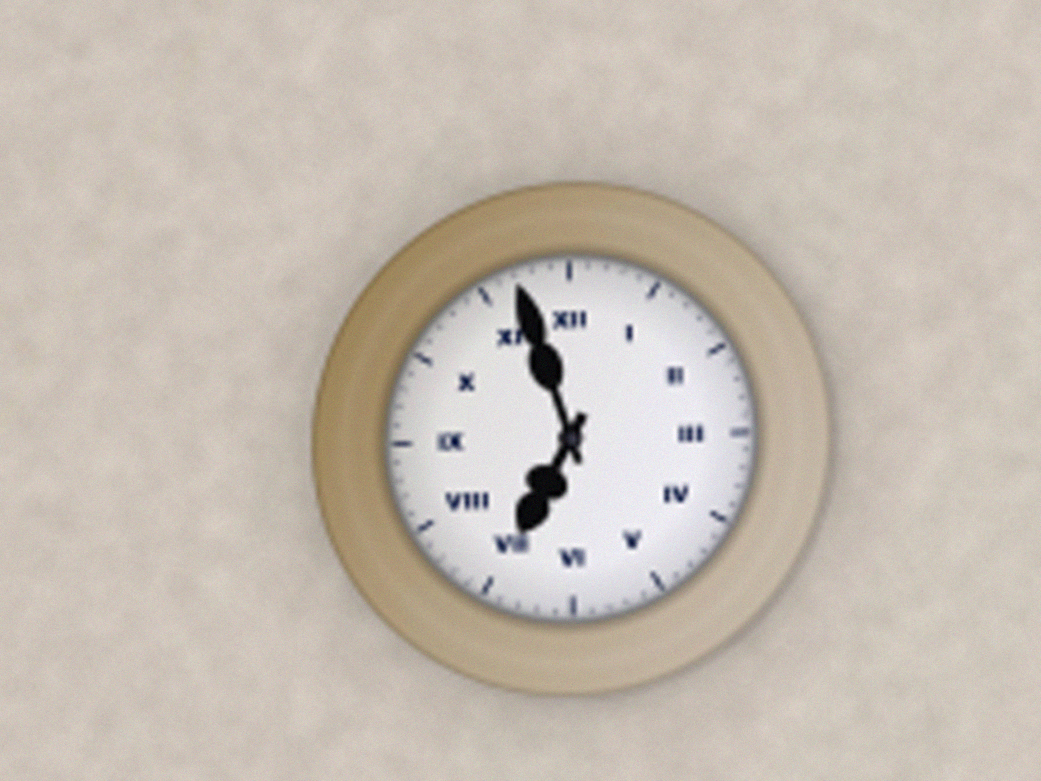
6:57
